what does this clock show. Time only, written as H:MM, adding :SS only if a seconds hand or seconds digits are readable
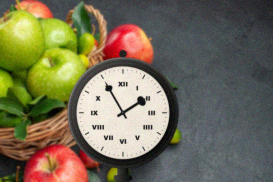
1:55
